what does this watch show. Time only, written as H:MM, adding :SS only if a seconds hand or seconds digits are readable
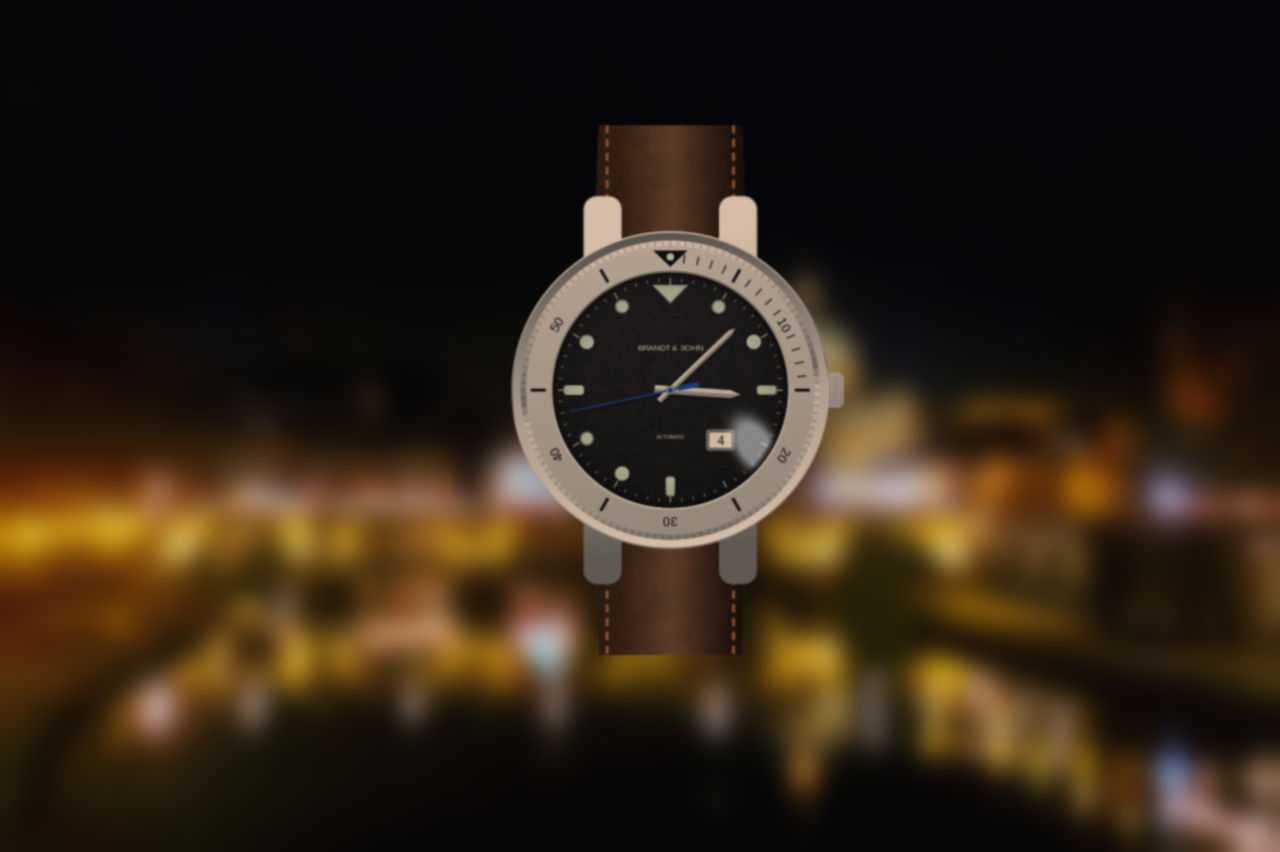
3:07:43
